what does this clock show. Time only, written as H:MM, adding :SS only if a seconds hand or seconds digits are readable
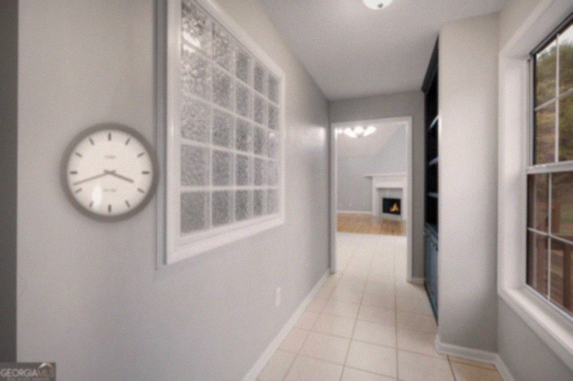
3:42
